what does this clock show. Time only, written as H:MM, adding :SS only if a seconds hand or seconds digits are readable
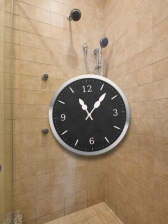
11:07
